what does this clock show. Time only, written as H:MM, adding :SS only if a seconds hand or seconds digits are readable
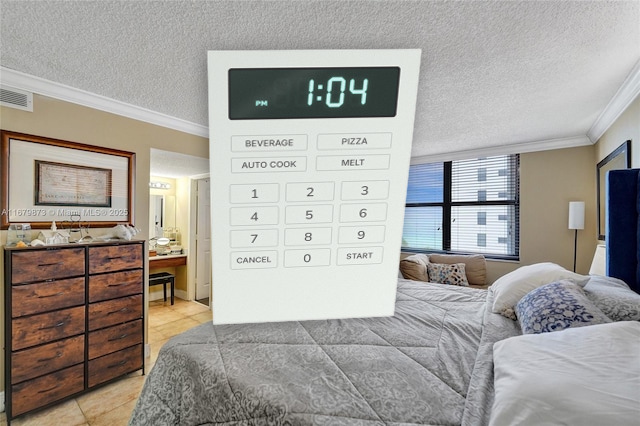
1:04
